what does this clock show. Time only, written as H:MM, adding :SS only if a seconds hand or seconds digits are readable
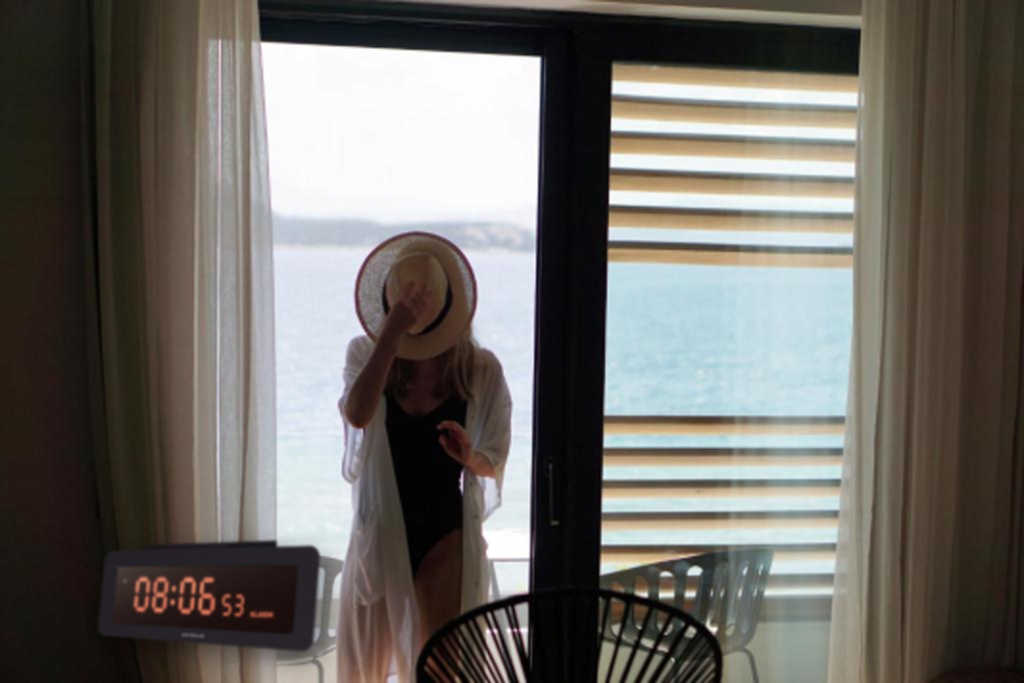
8:06:53
